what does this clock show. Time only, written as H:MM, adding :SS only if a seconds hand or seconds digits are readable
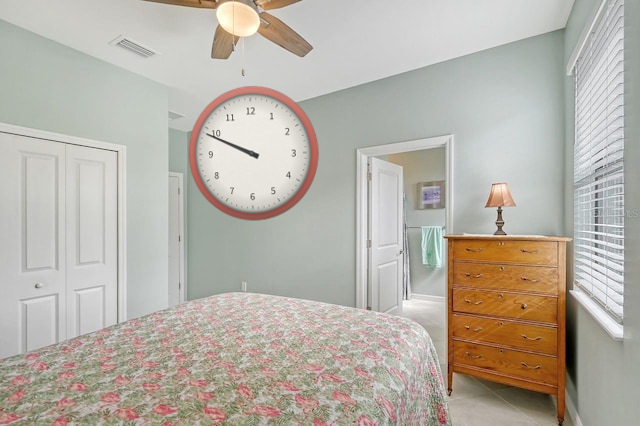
9:49
